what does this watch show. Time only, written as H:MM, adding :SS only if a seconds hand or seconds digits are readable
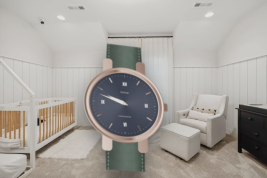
9:48
